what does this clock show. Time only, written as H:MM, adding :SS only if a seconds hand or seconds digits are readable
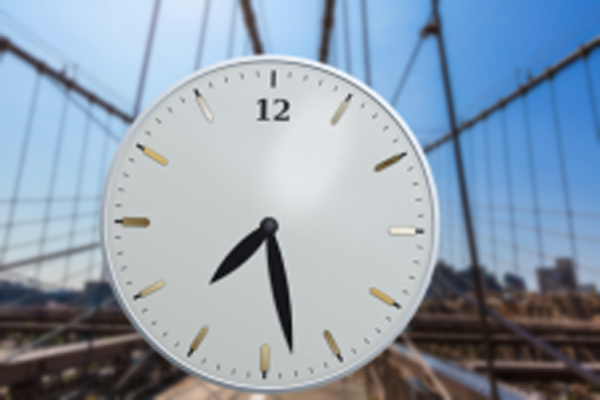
7:28
